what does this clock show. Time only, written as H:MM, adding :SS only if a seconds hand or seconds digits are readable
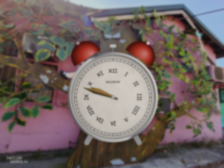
9:48
